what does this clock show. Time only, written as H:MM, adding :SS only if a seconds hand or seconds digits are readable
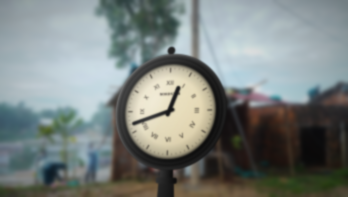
12:42
